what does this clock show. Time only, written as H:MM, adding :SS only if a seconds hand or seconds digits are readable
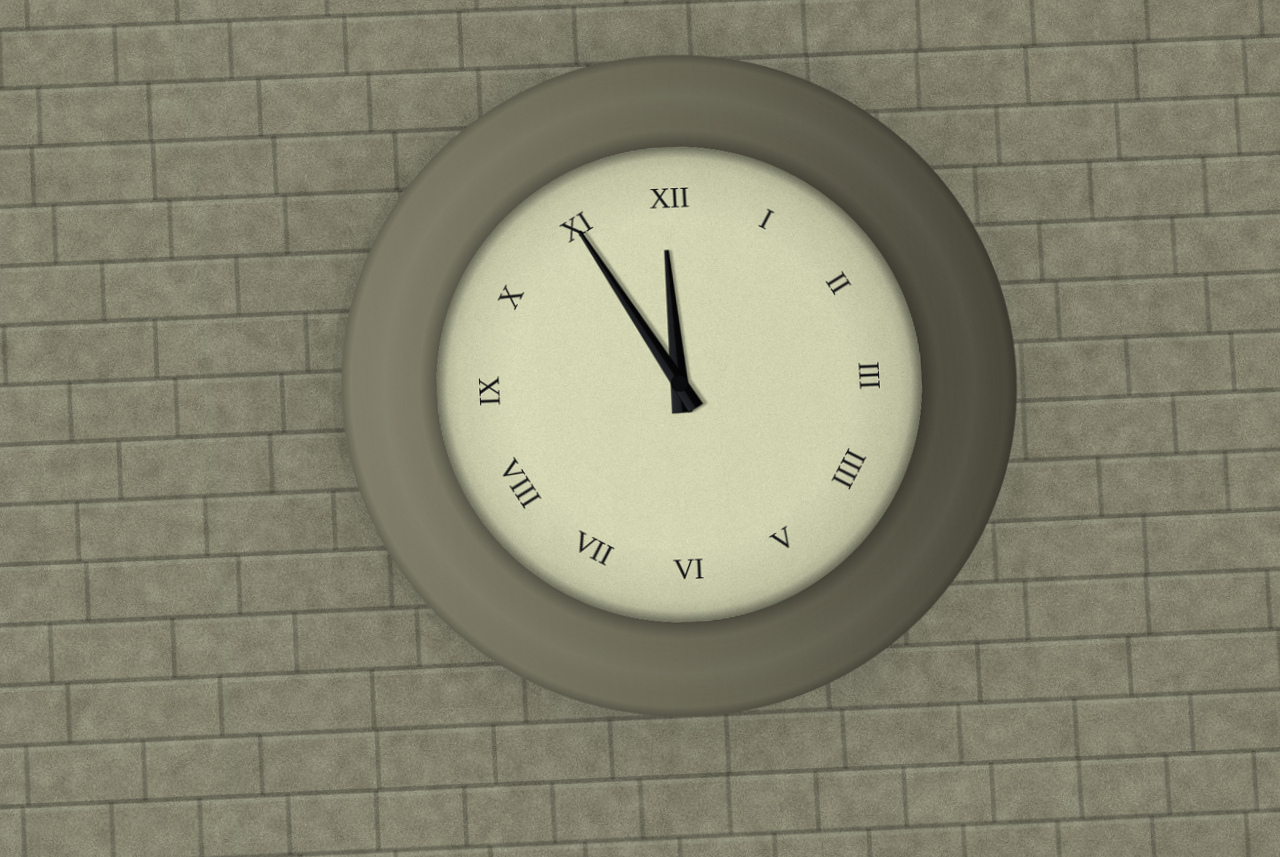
11:55
